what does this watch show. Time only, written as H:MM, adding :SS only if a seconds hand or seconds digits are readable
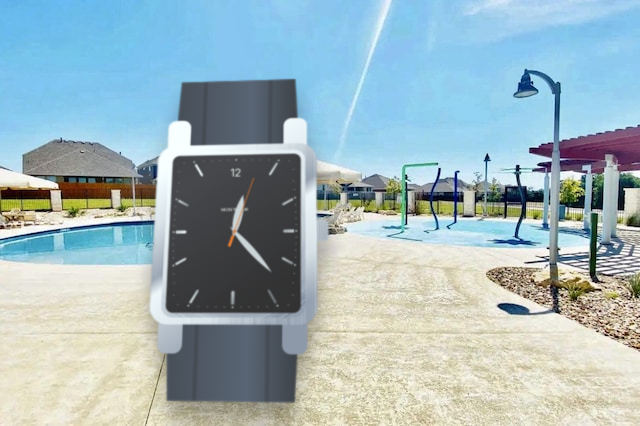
12:23:03
